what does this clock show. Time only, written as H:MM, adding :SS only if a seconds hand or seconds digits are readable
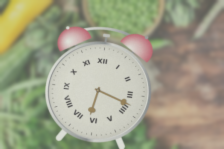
6:18
